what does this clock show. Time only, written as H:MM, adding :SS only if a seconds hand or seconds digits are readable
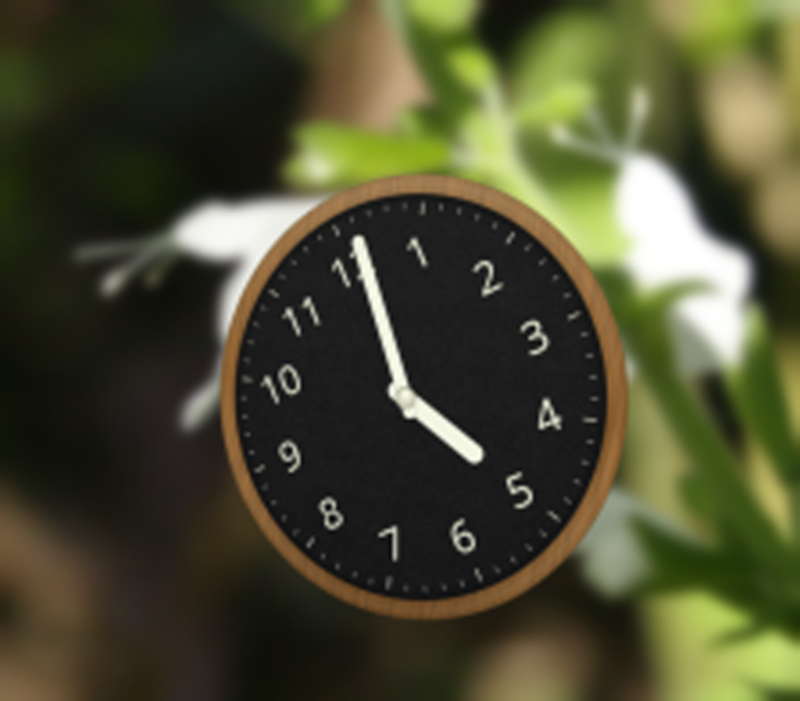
5:01
